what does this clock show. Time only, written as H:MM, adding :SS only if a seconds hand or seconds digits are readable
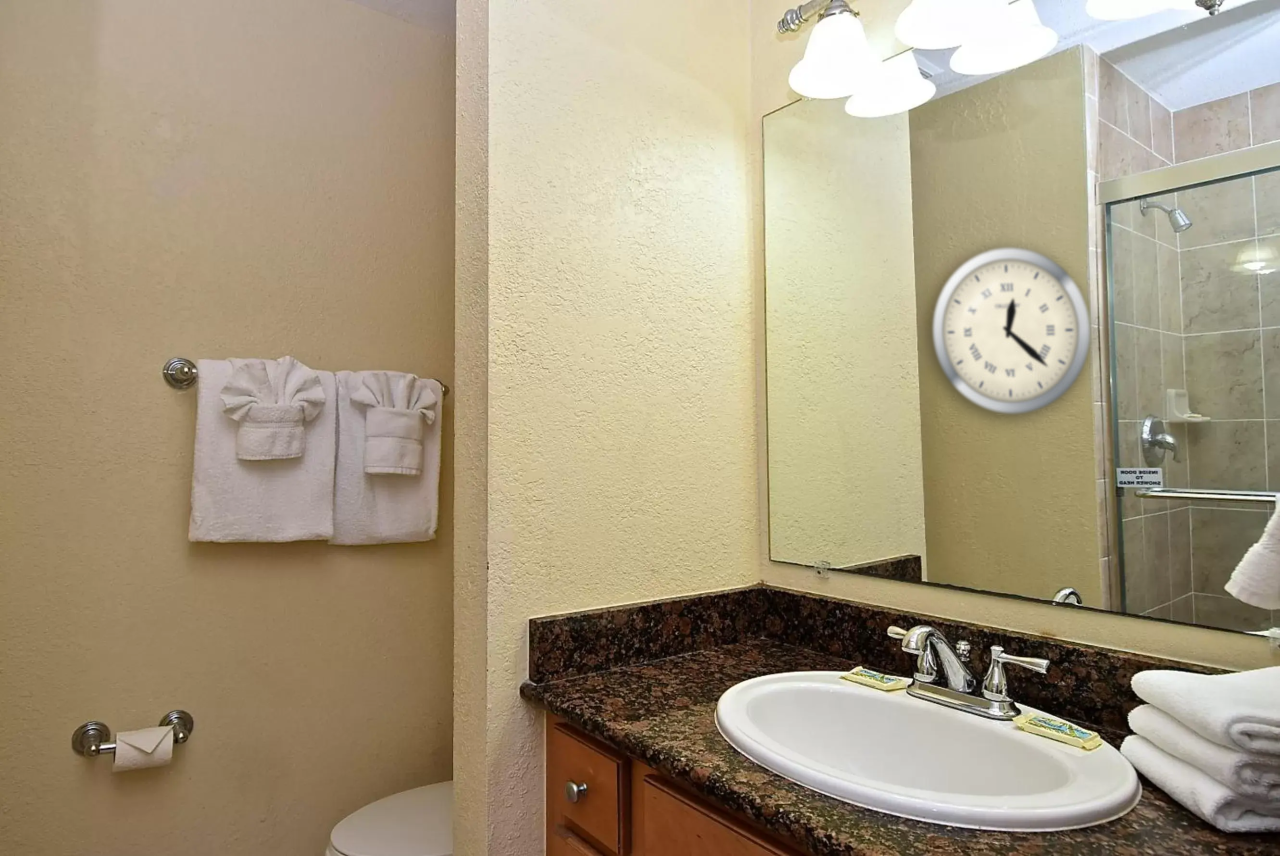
12:22
